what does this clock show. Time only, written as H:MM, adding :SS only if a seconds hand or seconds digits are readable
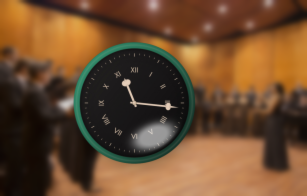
11:16
